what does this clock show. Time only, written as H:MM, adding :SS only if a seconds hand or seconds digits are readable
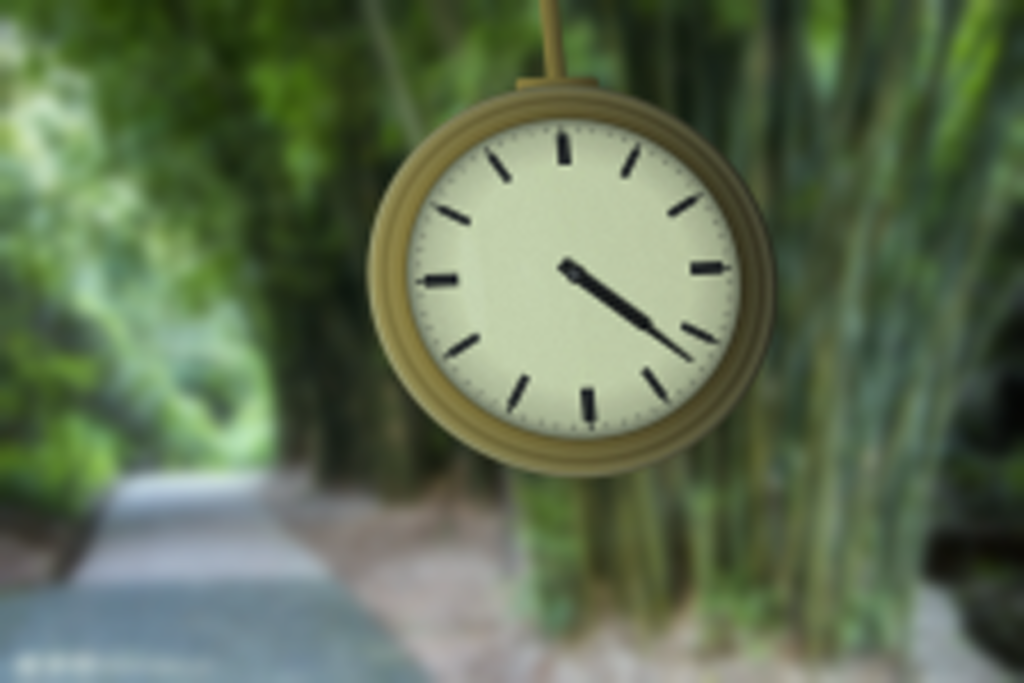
4:22
